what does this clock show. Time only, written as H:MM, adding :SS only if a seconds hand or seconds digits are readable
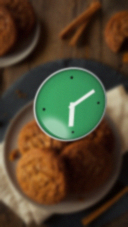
6:10
